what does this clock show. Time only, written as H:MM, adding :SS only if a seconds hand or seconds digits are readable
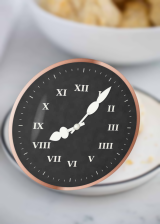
8:06
